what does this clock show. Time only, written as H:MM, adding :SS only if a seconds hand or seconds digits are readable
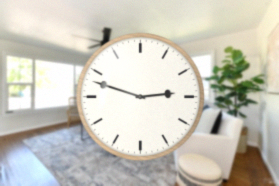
2:48
